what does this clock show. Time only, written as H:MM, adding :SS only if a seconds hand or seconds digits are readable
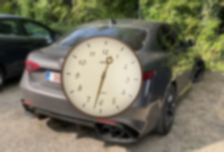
12:32
